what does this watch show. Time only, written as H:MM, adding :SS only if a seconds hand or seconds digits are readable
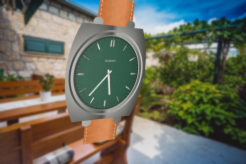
5:37
